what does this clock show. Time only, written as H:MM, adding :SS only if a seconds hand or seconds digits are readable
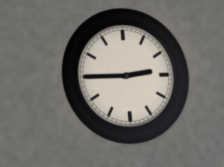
2:45
